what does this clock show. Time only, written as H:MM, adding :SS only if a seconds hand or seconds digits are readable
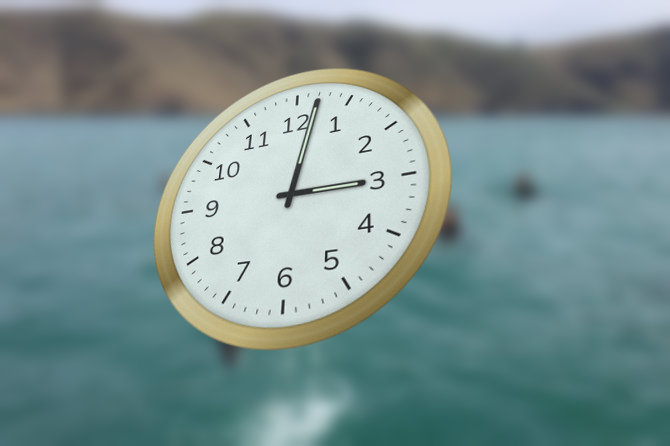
3:02
